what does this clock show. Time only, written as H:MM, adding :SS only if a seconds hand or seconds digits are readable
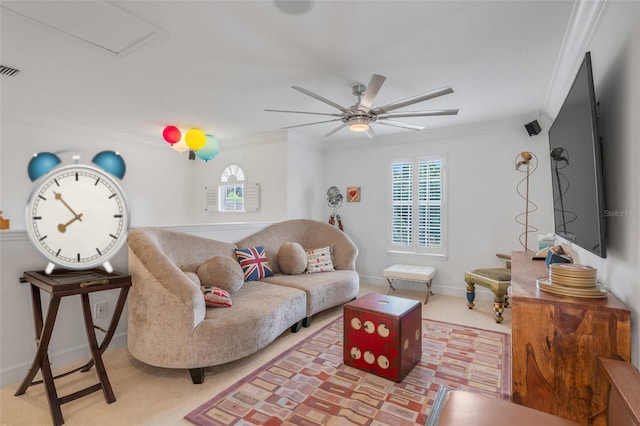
7:53
